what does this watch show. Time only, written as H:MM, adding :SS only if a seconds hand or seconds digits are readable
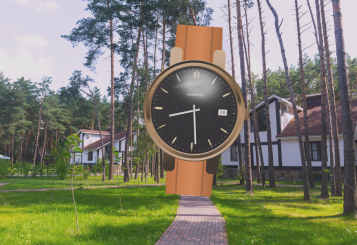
8:29
